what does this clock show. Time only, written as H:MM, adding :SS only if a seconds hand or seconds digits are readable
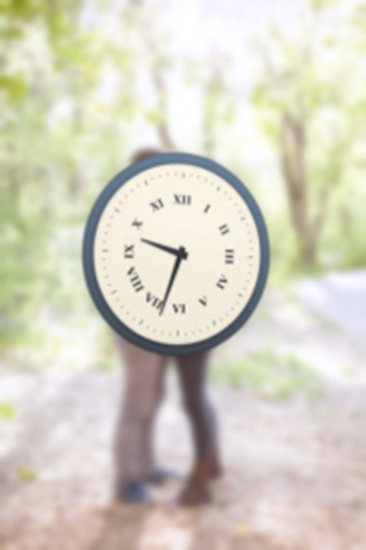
9:33
